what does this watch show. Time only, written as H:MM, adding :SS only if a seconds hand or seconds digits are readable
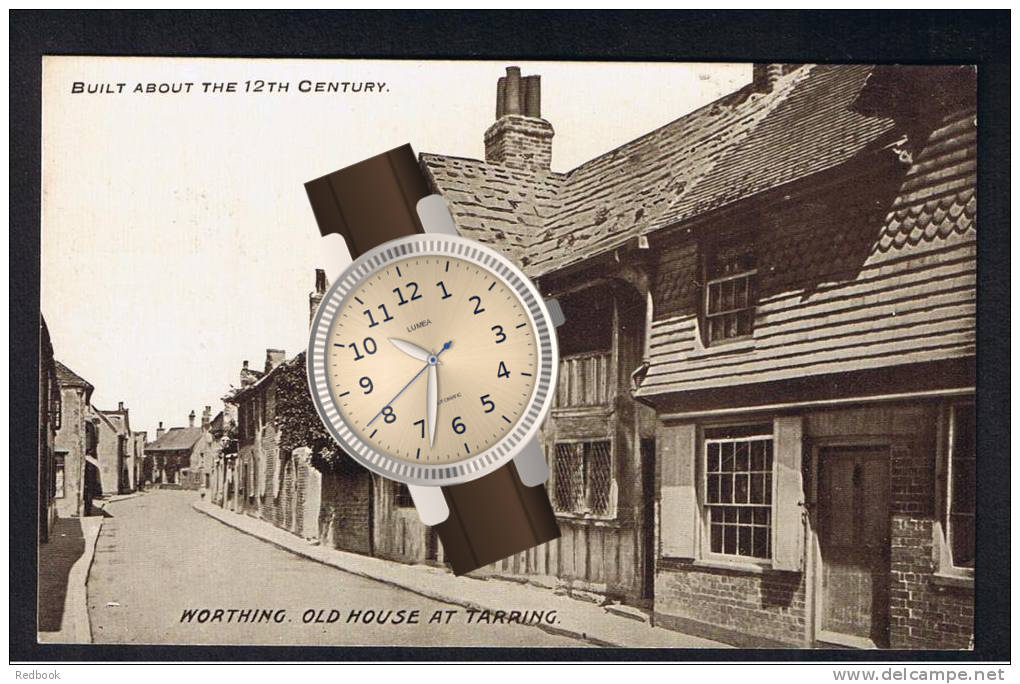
10:33:41
